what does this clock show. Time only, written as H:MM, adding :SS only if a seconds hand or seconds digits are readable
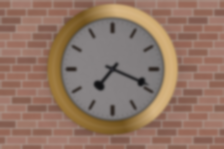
7:19
